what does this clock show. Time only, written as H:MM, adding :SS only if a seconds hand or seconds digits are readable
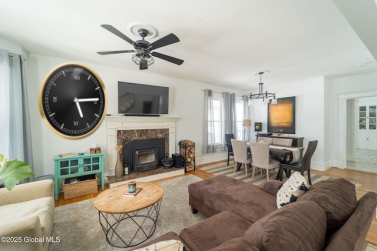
5:14
